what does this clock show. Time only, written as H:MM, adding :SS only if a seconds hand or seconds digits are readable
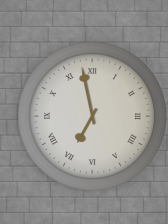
6:58
